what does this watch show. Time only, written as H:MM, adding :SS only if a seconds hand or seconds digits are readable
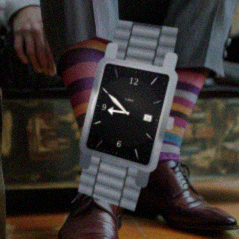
8:50
